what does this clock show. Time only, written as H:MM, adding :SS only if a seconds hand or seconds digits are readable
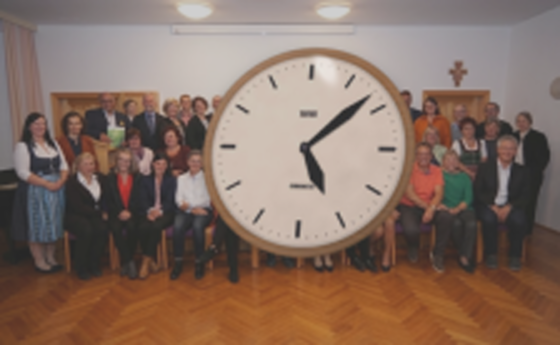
5:08
